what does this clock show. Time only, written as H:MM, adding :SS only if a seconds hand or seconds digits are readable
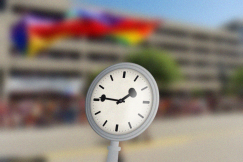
1:46
